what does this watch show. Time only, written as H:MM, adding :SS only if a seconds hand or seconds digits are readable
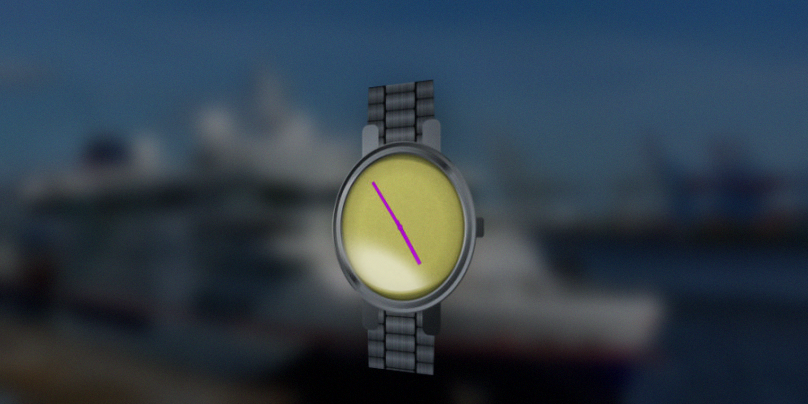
4:54
